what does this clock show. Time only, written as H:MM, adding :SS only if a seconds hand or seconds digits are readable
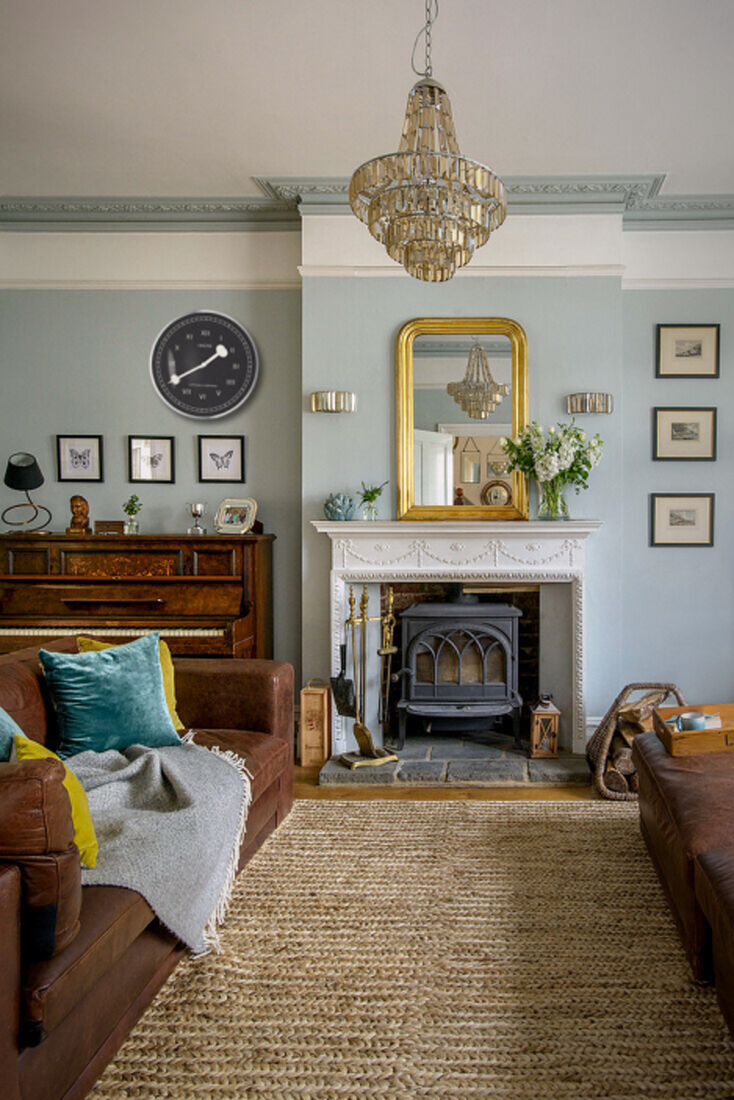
1:40
